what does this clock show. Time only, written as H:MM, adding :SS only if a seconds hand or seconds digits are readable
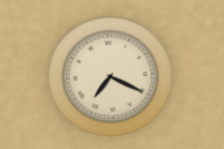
7:20
